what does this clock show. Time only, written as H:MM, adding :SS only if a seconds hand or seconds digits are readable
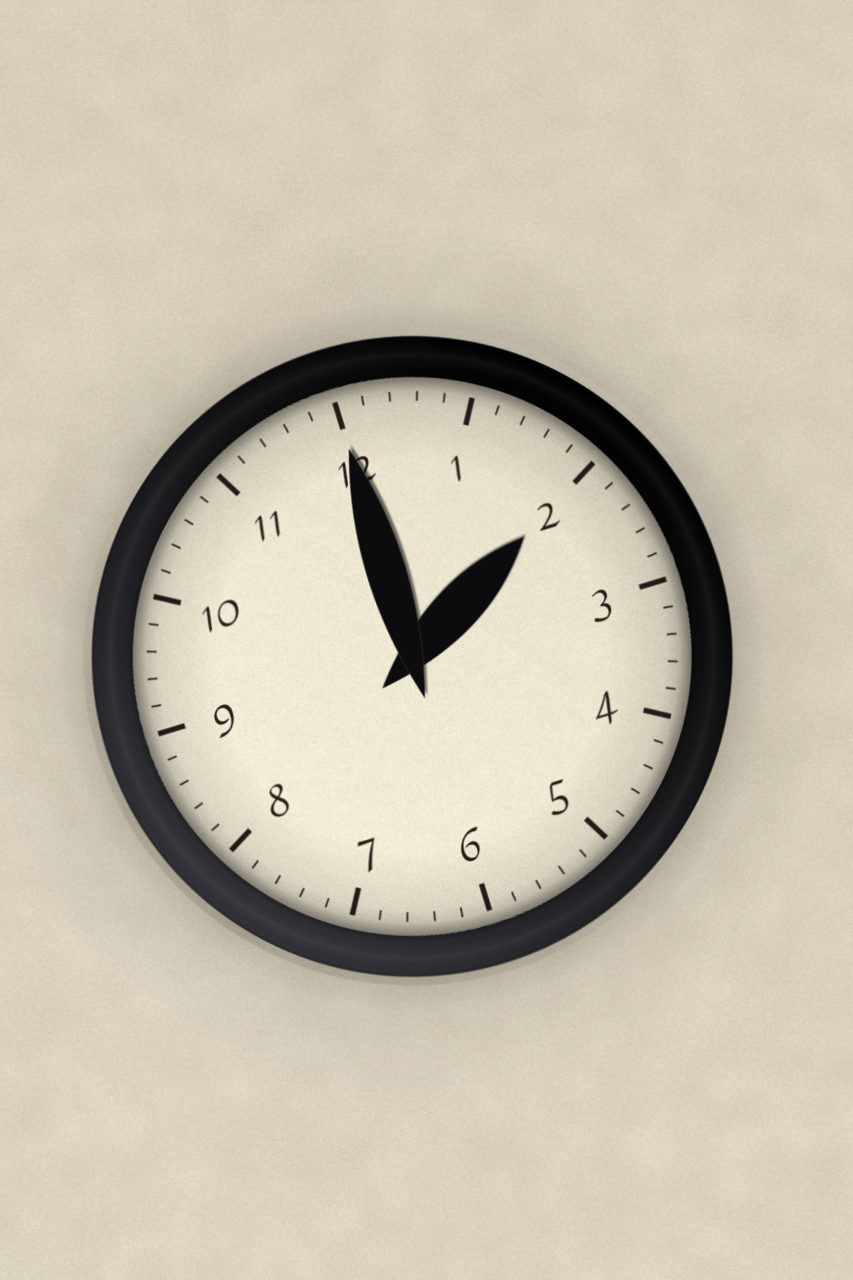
2:00
